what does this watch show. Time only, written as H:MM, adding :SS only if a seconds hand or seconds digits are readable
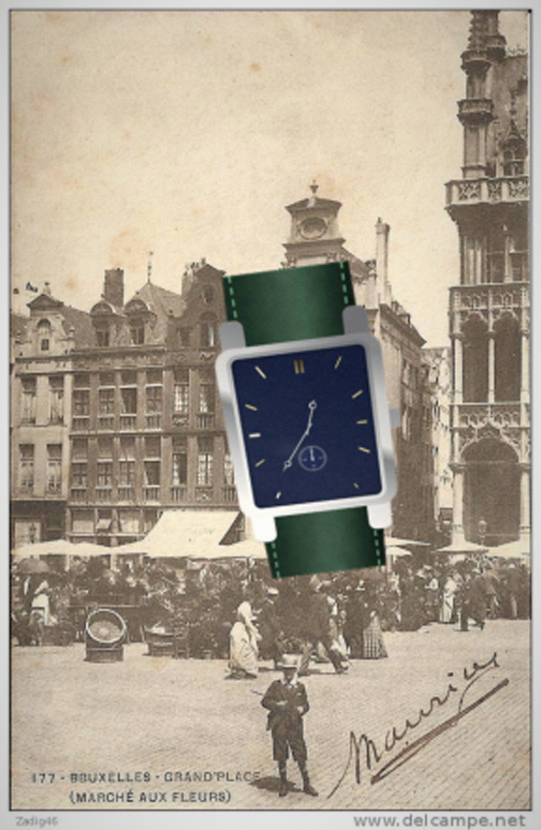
12:36
